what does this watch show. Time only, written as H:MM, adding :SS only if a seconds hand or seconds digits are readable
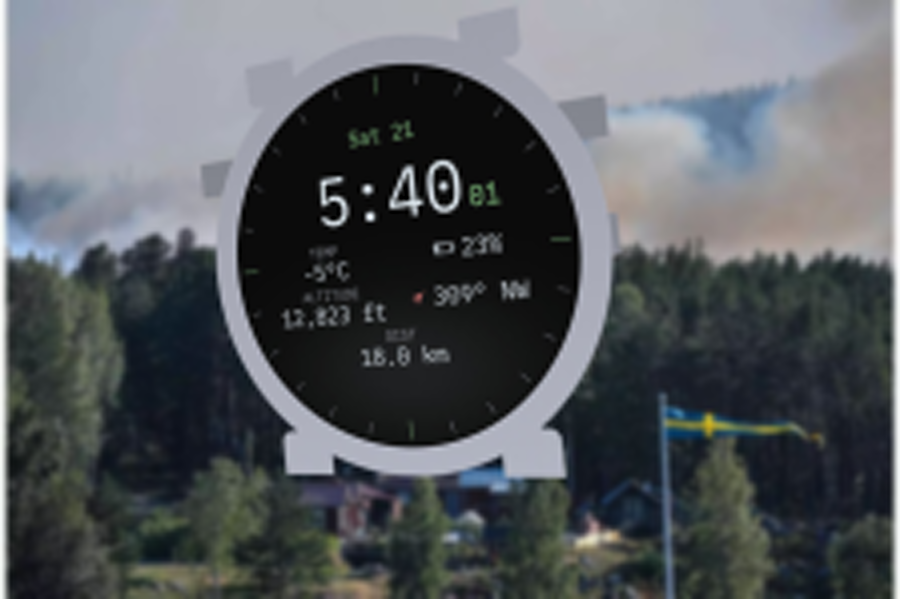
5:40
